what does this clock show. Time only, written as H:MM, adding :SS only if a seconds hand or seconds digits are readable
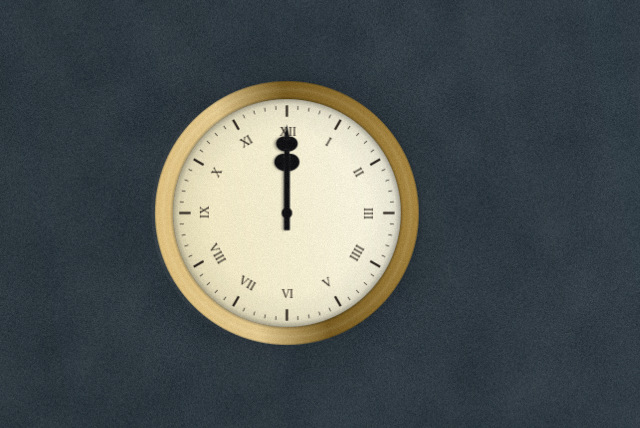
12:00
